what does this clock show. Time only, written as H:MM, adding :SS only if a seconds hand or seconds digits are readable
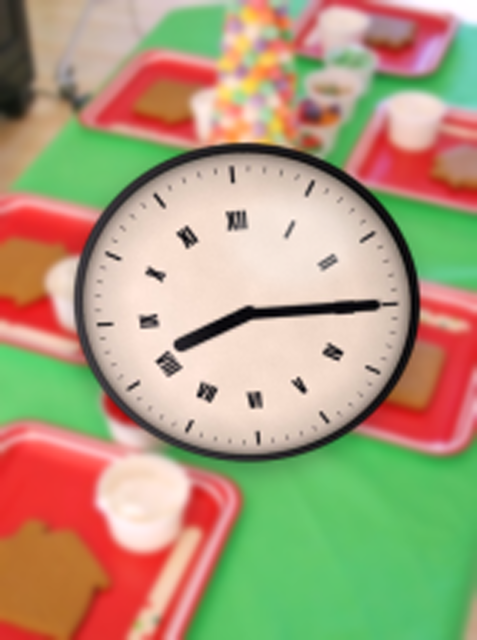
8:15
